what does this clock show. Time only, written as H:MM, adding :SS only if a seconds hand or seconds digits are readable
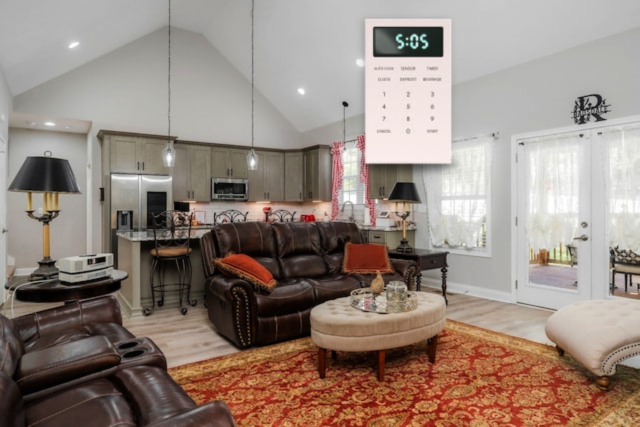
5:05
